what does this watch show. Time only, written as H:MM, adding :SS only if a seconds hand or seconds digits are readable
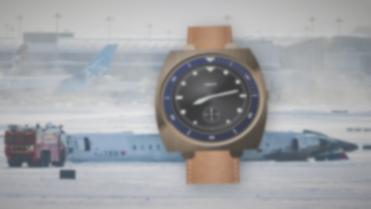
8:13
